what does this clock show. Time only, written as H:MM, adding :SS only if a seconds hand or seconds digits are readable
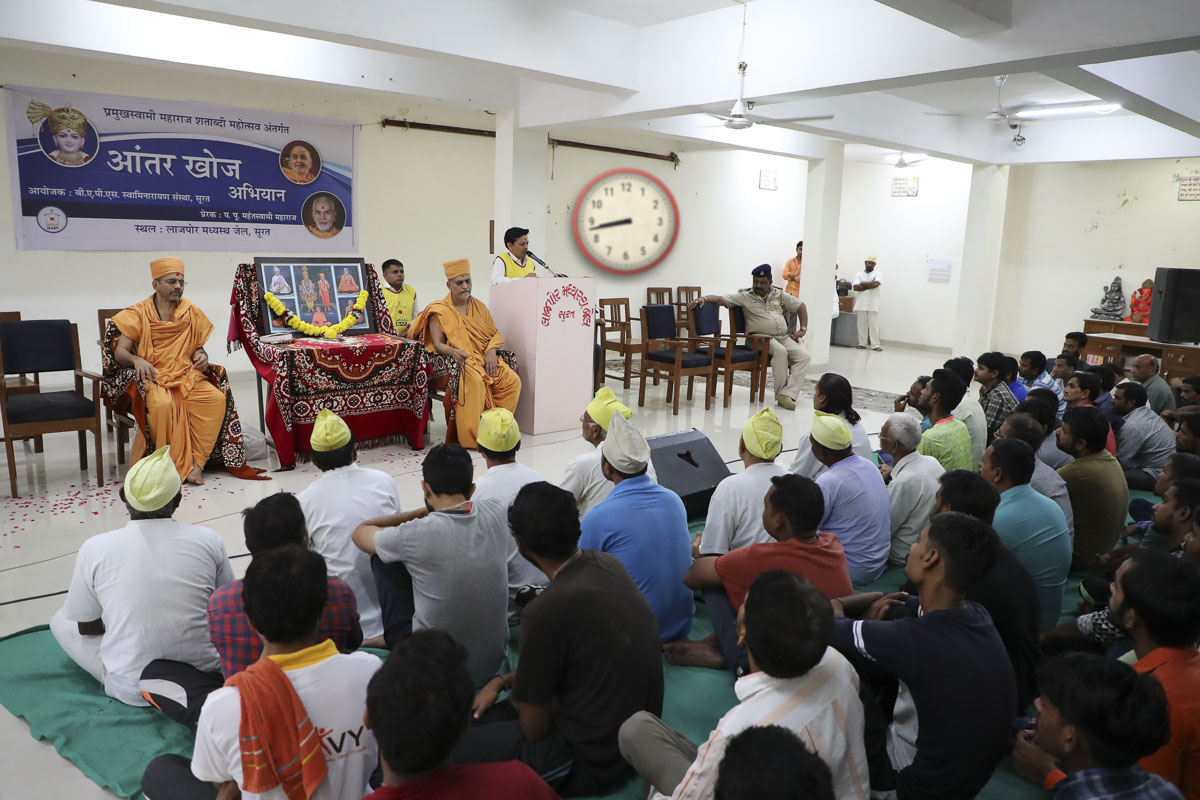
8:43
